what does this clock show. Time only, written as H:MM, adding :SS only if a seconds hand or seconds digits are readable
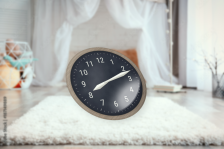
8:12
